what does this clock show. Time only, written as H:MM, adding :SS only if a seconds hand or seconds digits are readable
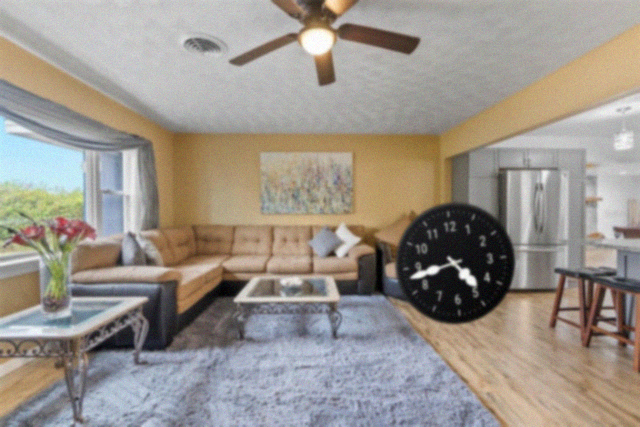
4:43
